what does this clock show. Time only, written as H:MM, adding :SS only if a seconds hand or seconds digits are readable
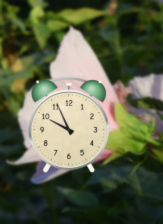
9:56
